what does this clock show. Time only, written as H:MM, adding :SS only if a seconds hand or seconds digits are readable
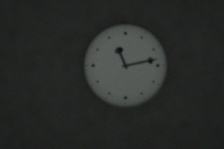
11:13
